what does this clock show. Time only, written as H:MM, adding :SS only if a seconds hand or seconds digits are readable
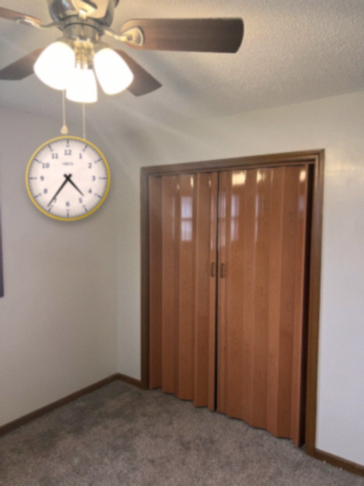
4:36
